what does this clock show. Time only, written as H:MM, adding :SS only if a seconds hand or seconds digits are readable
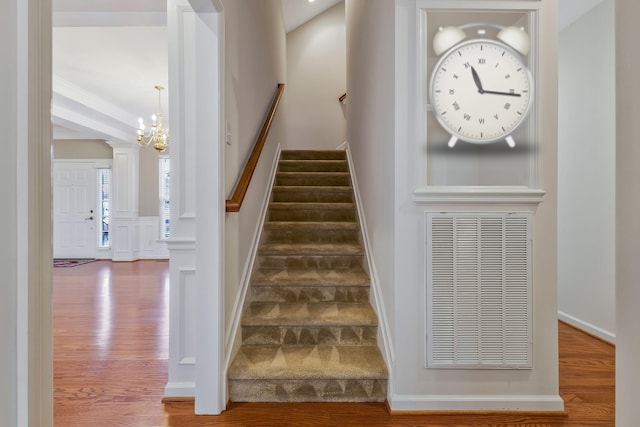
11:16
